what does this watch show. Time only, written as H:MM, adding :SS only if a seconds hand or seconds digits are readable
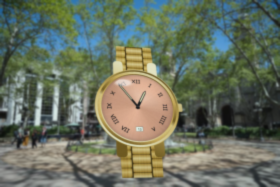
12:54
